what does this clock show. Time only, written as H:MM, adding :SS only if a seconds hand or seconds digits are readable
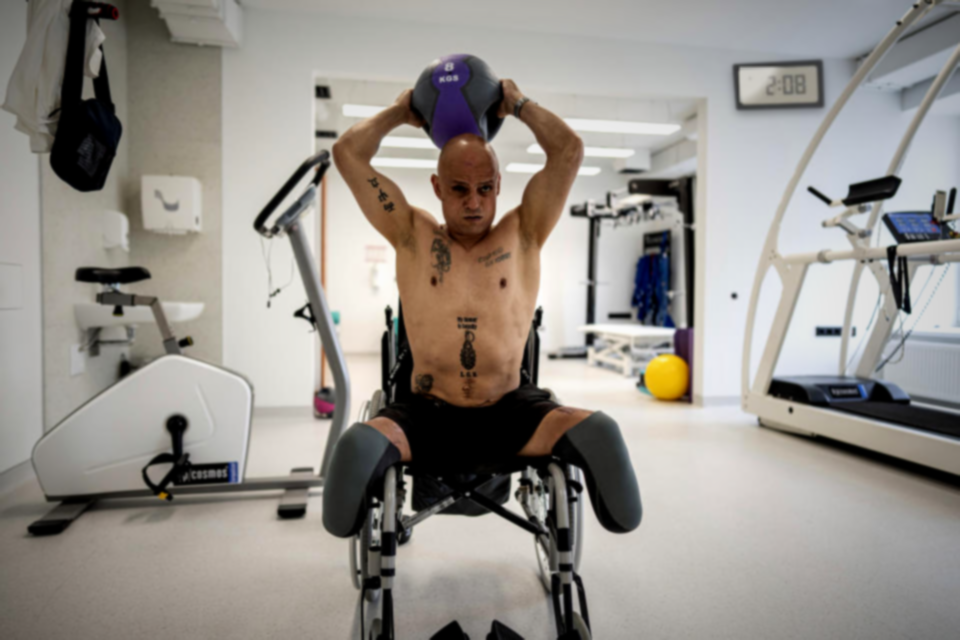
2:08
